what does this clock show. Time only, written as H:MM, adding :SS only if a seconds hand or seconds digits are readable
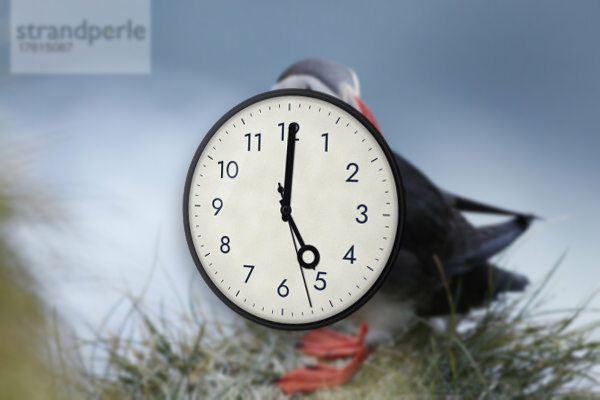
5:00:27
